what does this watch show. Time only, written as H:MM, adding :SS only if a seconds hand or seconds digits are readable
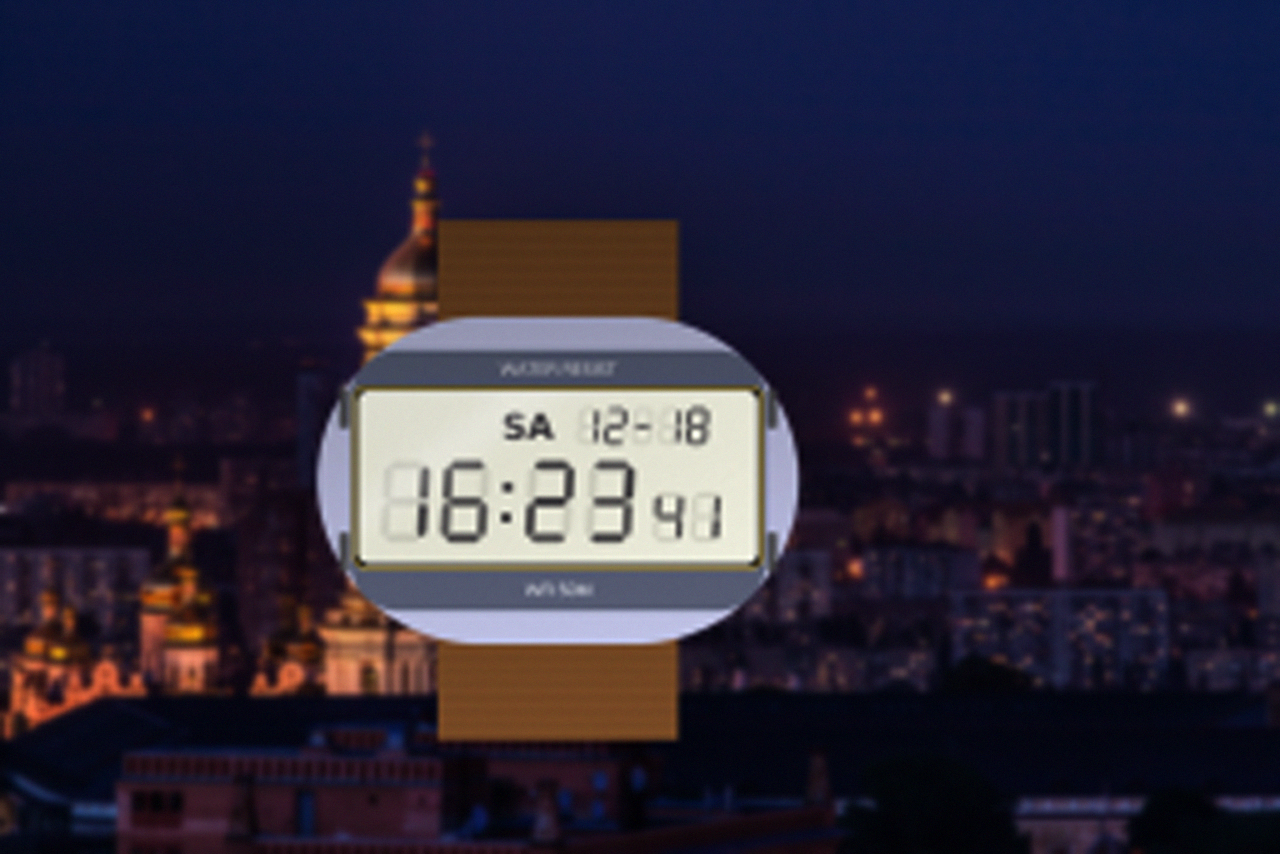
16:23:41
